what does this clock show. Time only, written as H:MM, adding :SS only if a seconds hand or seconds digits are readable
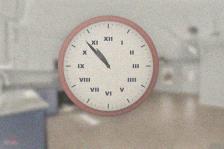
10:53
